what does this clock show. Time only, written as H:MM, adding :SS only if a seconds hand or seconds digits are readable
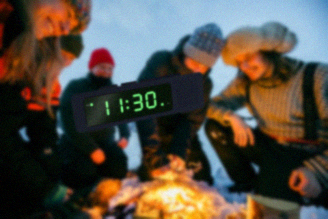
11:30
